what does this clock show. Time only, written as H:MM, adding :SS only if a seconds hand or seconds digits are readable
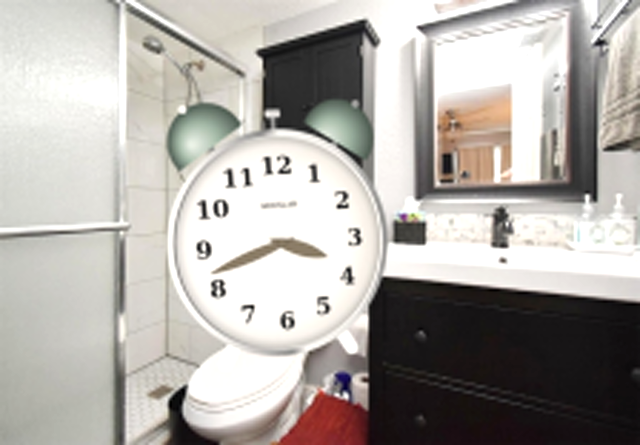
3:42
